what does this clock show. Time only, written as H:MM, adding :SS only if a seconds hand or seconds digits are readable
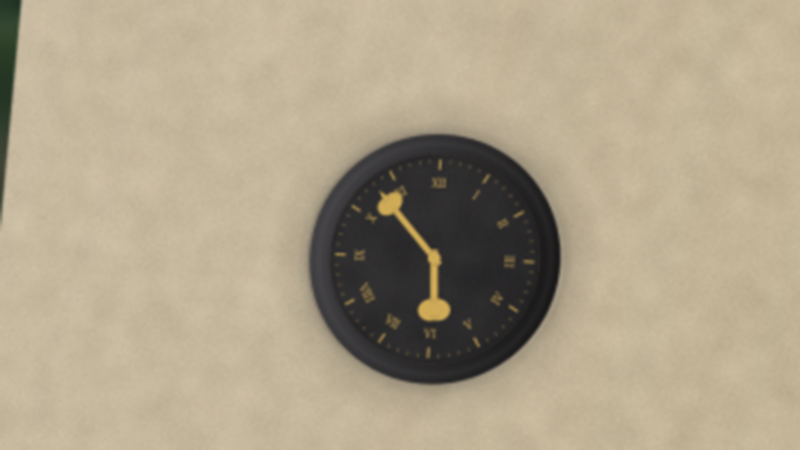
5:53
